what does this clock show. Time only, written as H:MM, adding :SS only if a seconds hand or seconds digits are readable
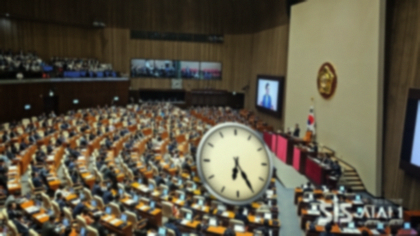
6:25
